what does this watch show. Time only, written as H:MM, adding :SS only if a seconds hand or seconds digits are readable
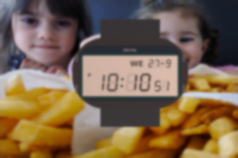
10:10:51
